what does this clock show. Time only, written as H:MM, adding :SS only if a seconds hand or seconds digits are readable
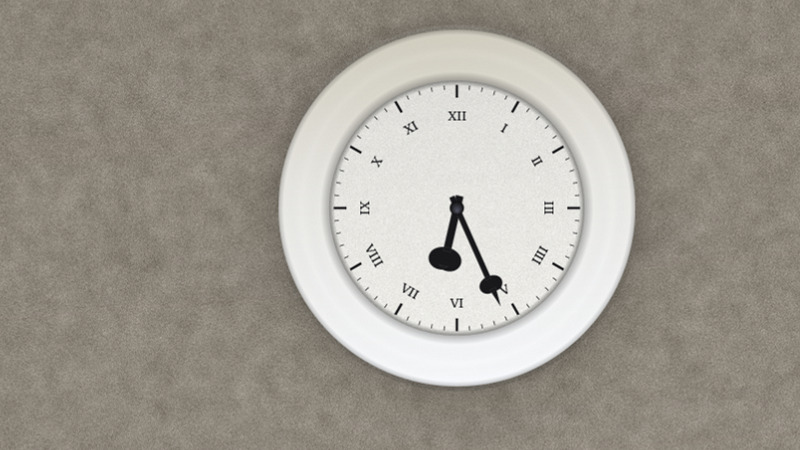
6:26
